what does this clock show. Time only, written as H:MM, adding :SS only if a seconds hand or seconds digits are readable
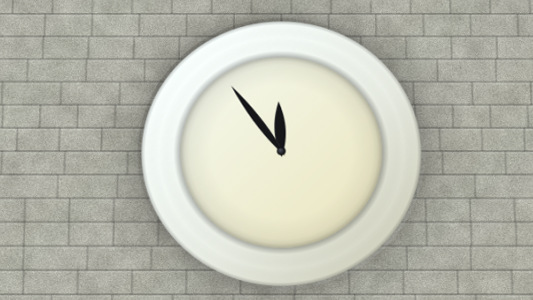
11:54
